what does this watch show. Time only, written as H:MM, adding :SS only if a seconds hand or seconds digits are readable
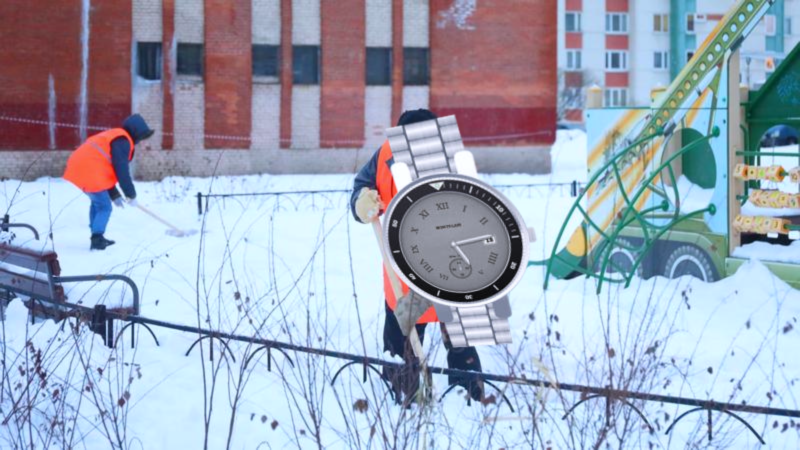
5:14
